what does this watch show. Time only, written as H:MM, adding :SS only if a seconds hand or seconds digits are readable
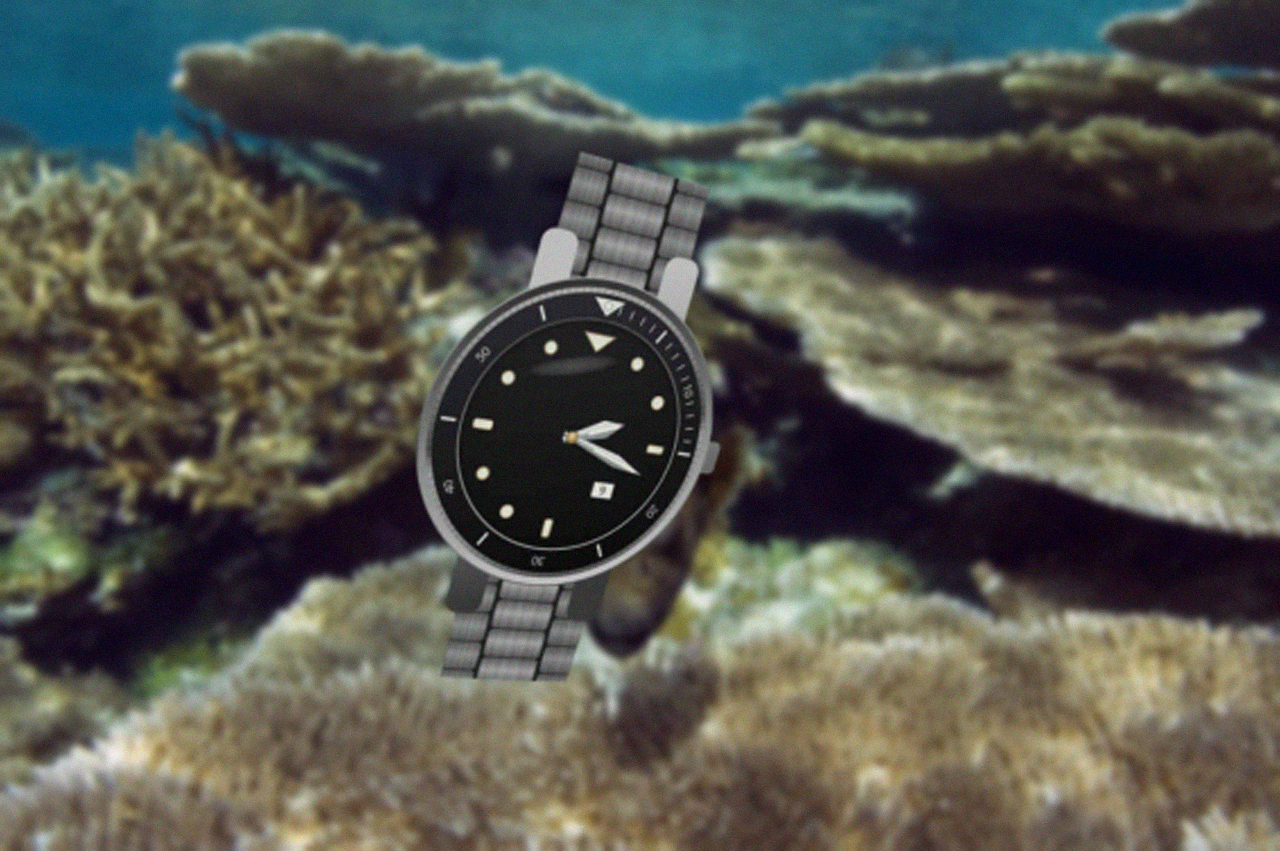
2:18
